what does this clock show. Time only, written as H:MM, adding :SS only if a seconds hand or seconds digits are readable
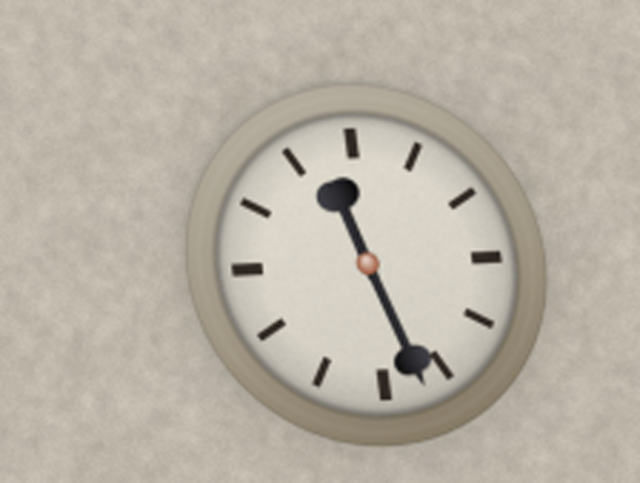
11:27
